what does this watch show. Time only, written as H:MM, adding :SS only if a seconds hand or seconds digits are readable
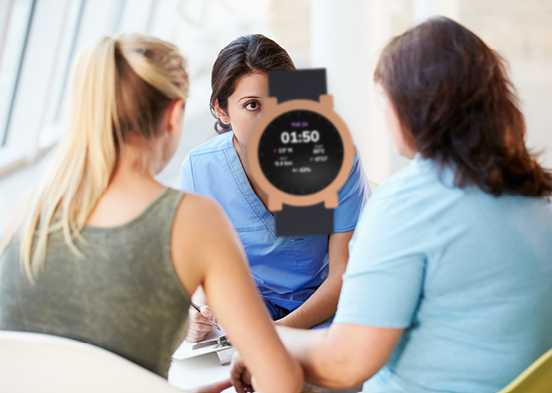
1:50
